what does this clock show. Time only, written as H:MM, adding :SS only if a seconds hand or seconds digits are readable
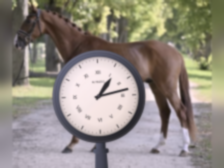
1:13
